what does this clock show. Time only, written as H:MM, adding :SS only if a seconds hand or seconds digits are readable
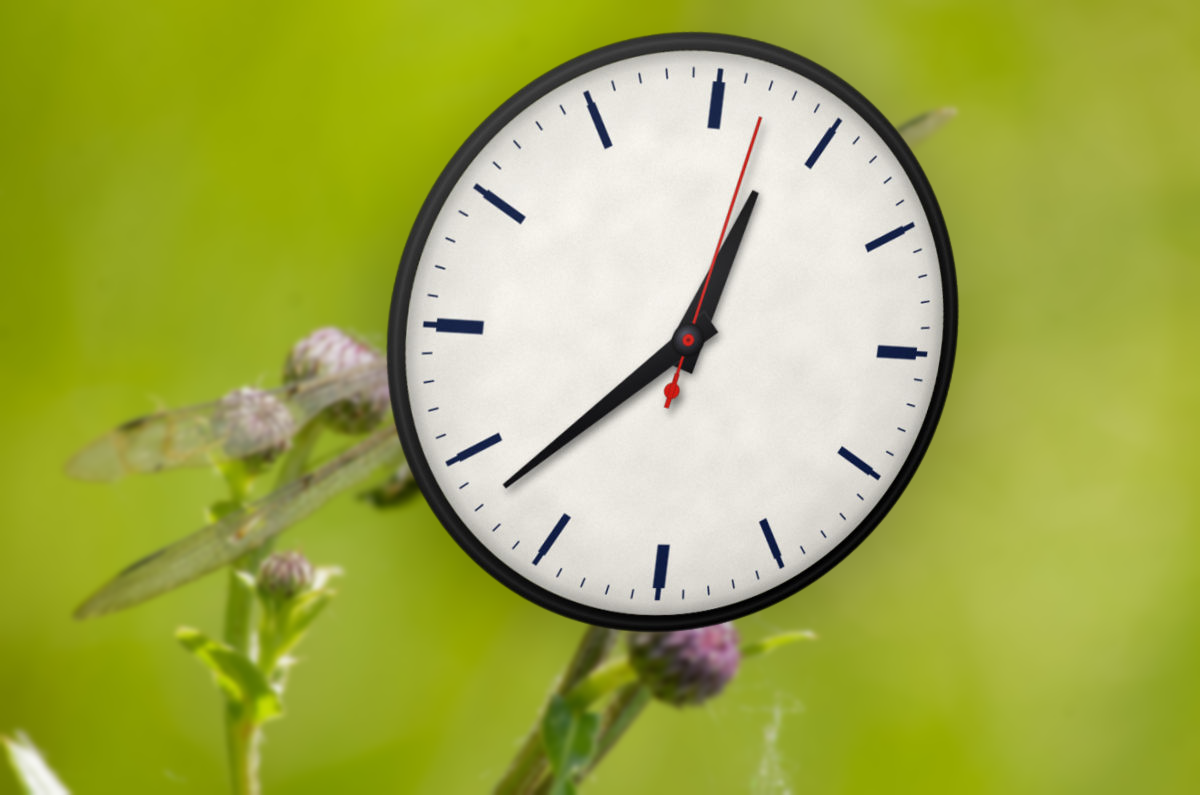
12:38:02
